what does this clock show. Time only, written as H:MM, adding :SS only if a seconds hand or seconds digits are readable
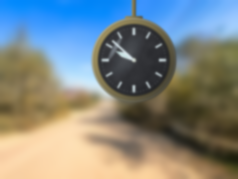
9:52
